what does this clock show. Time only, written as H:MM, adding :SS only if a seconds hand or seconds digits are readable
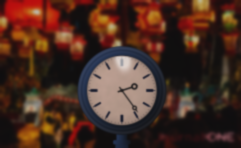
2:24
